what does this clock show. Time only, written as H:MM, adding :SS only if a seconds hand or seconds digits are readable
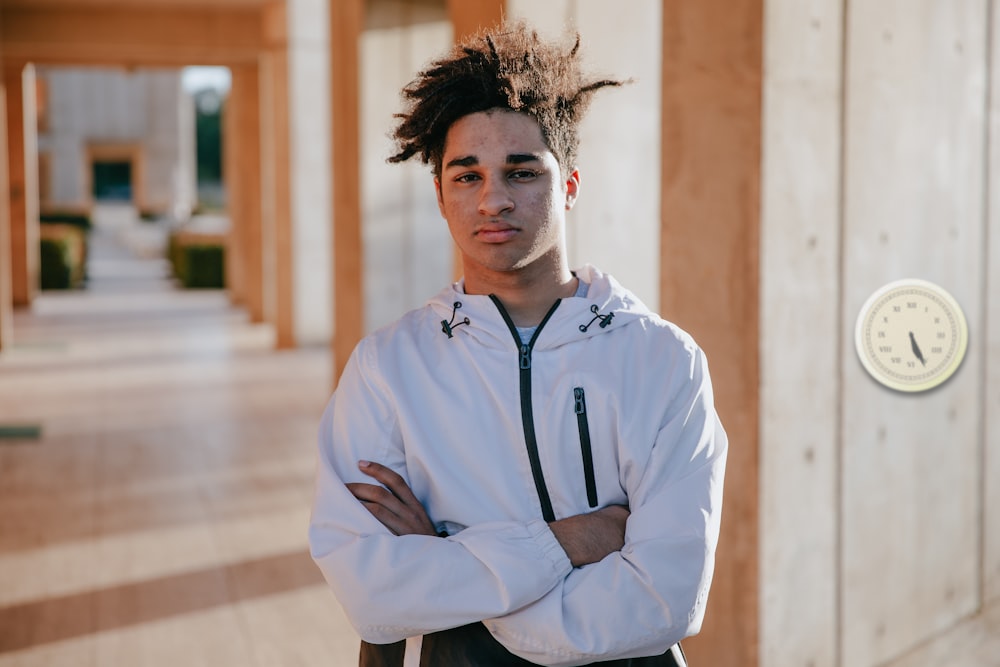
5:26
